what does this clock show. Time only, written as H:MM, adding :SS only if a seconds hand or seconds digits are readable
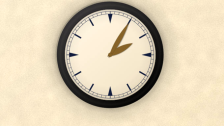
2:05
